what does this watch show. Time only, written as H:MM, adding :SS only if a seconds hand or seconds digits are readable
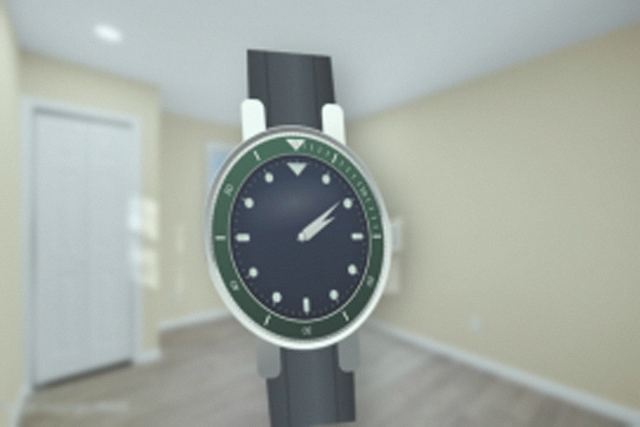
2:09
